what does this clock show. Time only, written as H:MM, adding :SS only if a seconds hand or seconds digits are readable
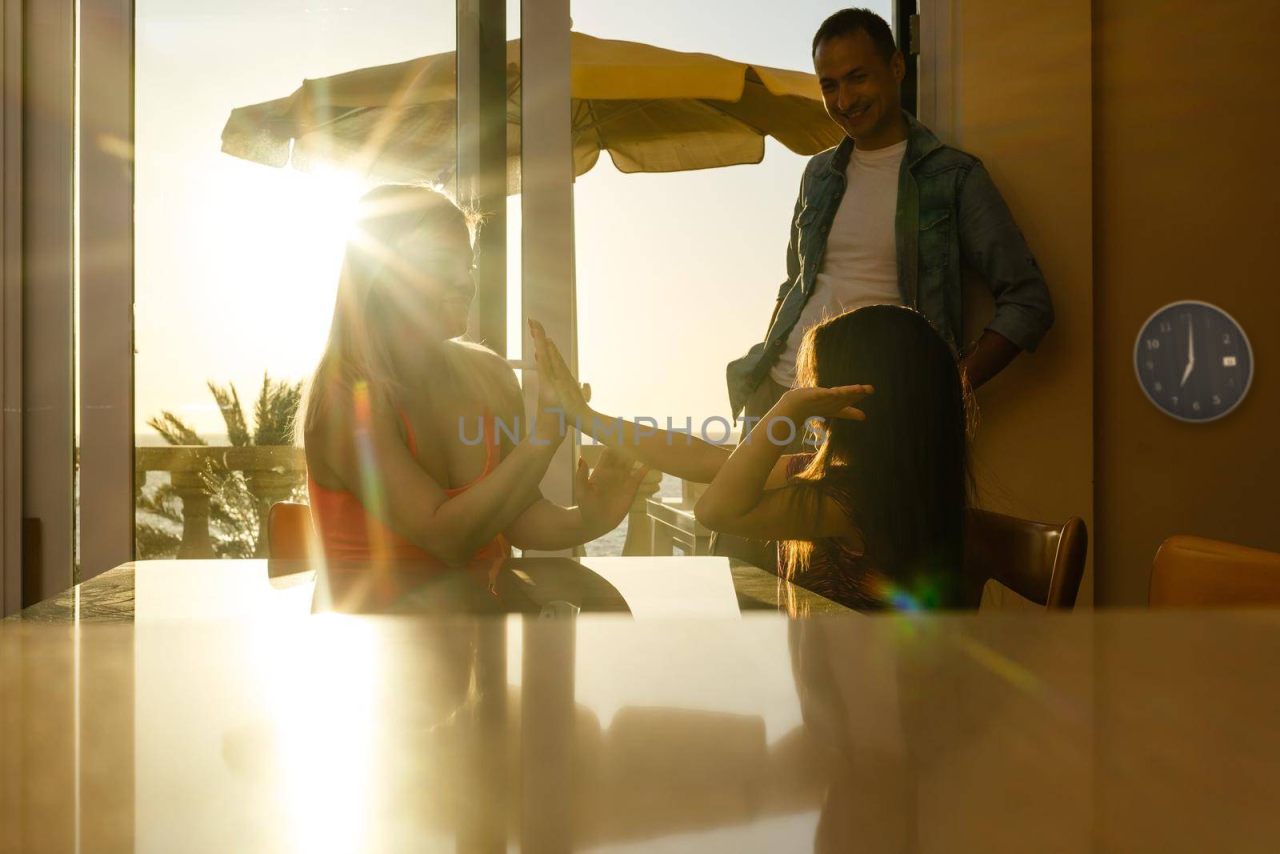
7:01
